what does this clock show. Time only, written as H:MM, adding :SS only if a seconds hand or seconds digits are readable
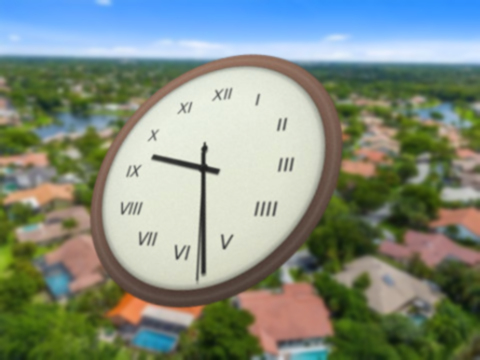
9:27:28
